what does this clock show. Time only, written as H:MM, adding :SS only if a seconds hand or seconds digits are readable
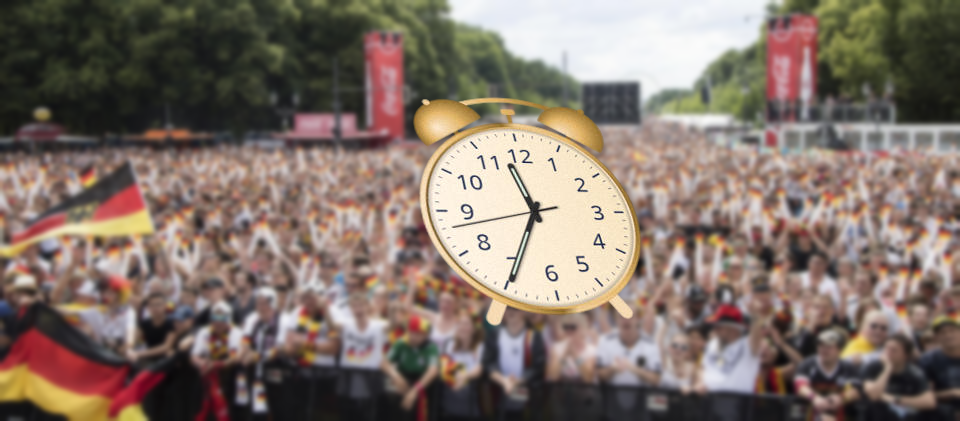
11:34:43
